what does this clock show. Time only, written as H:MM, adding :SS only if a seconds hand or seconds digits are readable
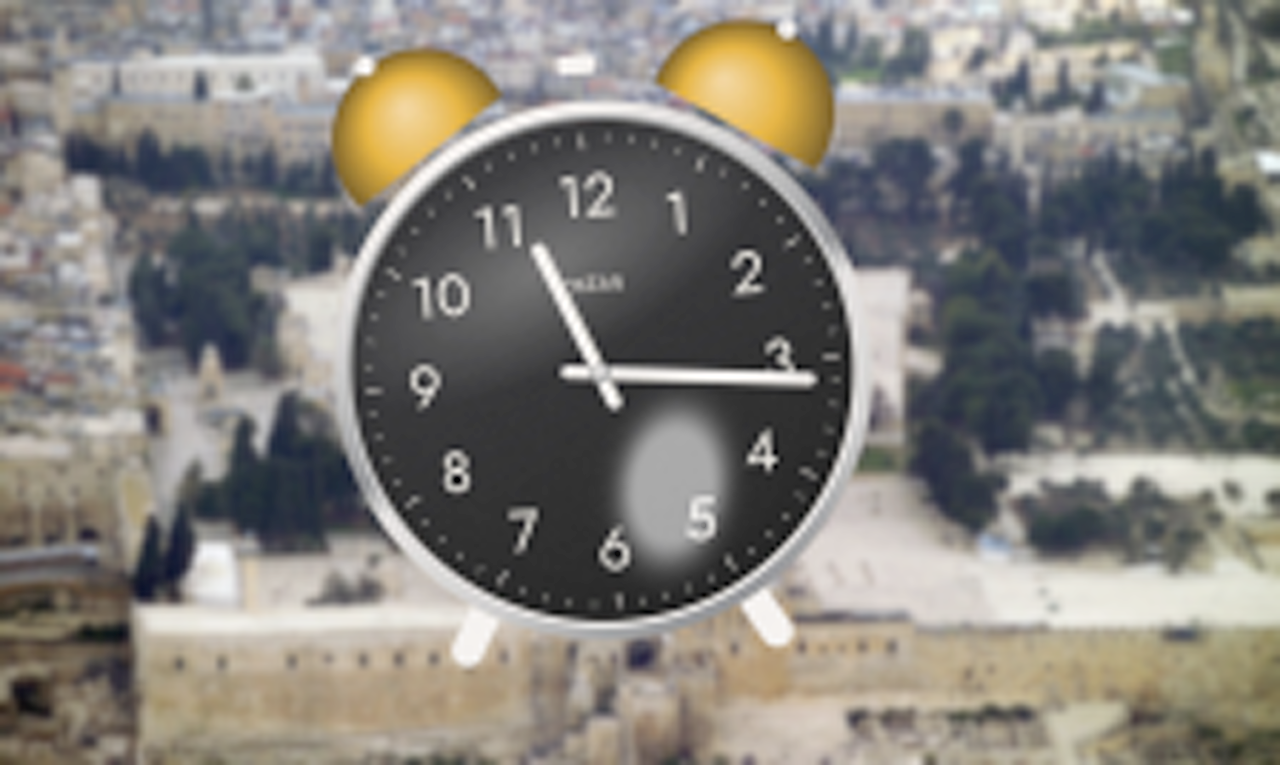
11:16
